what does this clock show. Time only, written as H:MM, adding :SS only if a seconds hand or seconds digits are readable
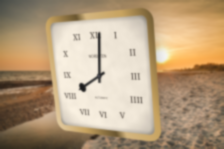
8:01
